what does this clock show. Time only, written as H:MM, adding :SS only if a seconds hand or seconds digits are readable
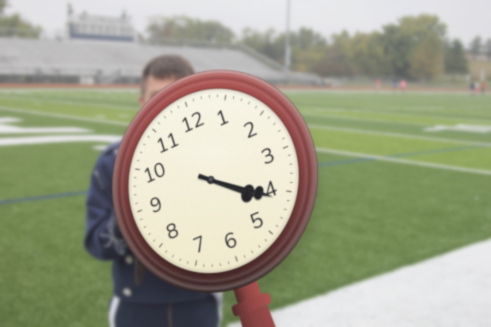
4:21
